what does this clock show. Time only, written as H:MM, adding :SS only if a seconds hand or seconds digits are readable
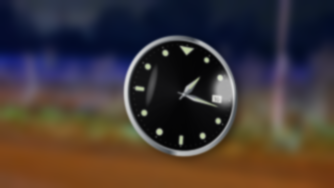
1:17
